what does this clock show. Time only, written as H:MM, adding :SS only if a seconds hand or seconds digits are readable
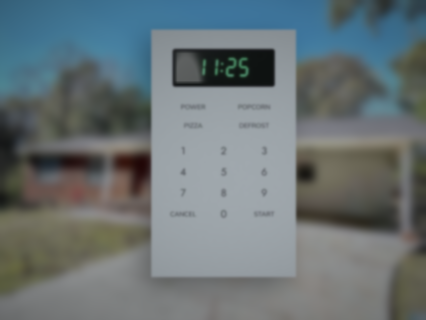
11:25
